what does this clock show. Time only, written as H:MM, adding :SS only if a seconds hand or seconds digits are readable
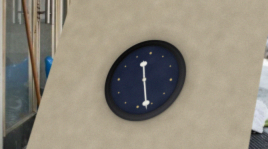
11:27
